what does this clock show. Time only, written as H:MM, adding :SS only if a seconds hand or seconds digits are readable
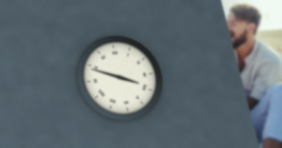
3:49
